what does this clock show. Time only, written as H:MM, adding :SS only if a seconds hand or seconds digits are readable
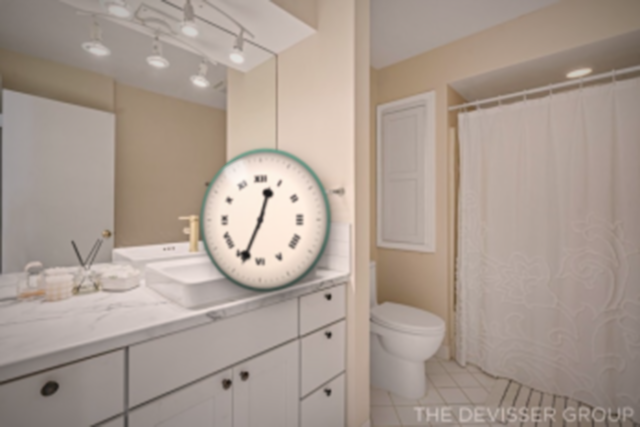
12:34
